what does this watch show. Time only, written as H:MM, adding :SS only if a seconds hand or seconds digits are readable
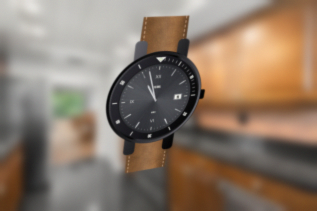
10:57
